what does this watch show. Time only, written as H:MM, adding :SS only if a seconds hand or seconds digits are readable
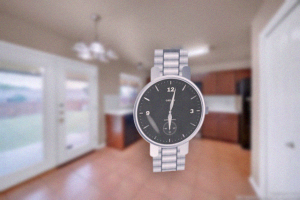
6:02
